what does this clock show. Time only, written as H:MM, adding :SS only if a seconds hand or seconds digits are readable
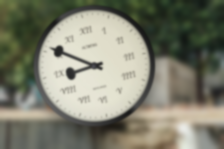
8:51
